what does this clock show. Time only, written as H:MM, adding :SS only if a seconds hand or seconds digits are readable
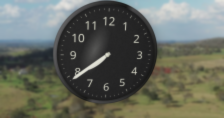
7:39
